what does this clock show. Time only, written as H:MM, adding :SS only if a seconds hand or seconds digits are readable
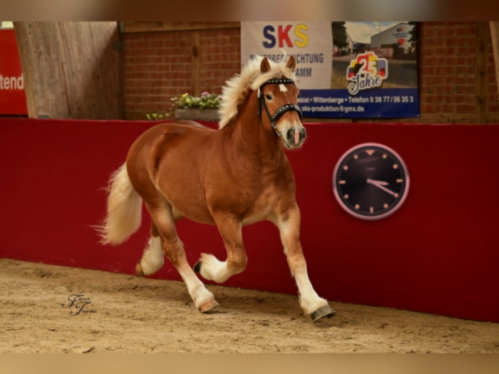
3:20
